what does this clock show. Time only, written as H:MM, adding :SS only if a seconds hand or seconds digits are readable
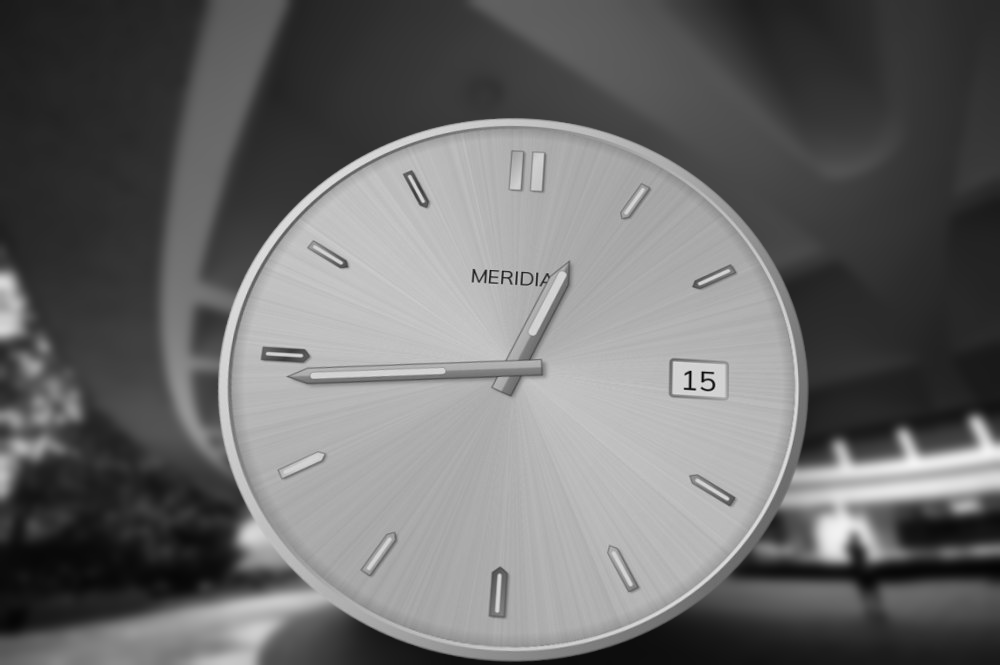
12:44
